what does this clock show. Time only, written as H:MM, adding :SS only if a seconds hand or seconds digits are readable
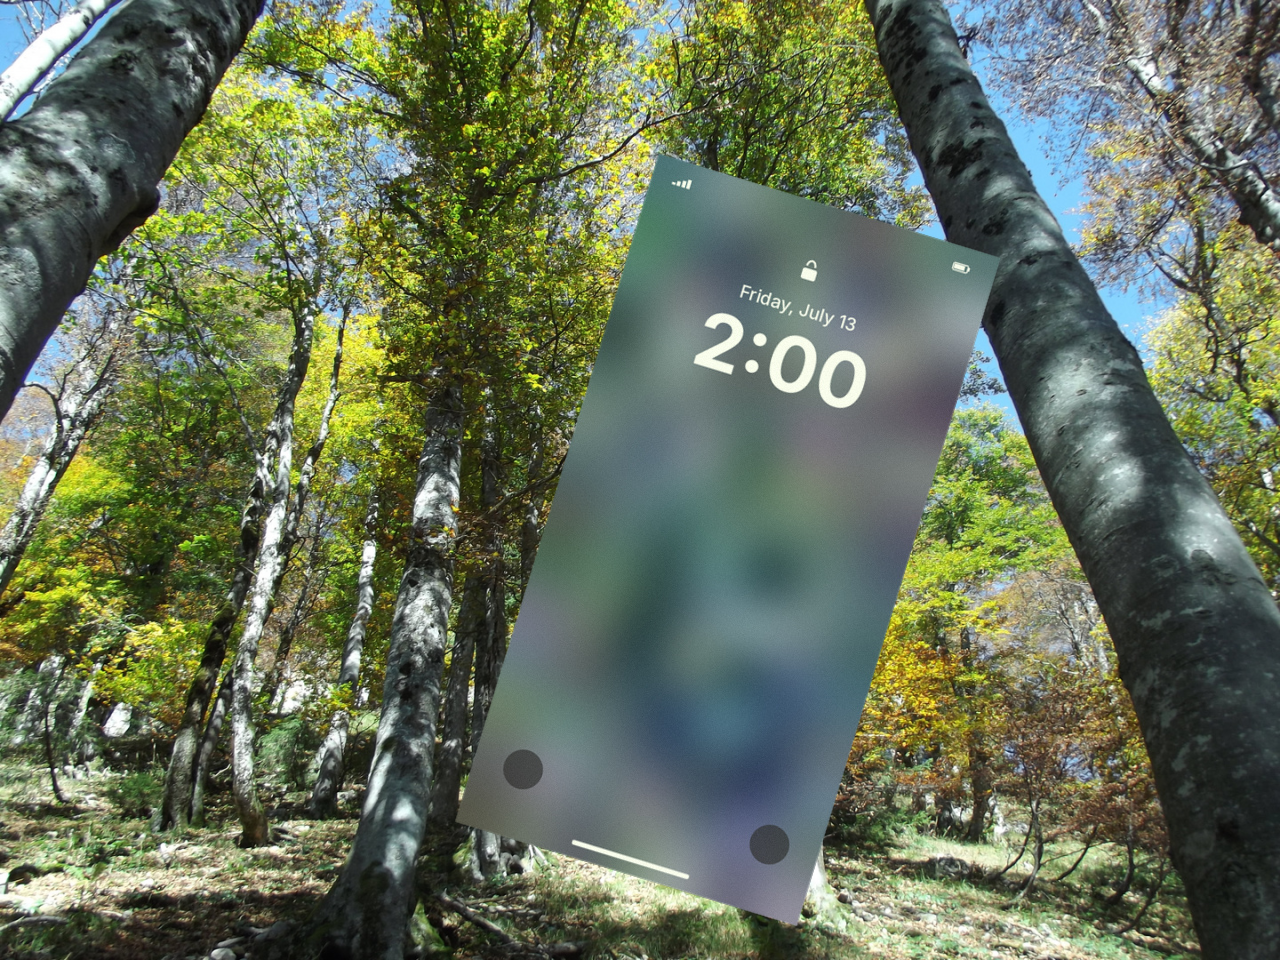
2:00
